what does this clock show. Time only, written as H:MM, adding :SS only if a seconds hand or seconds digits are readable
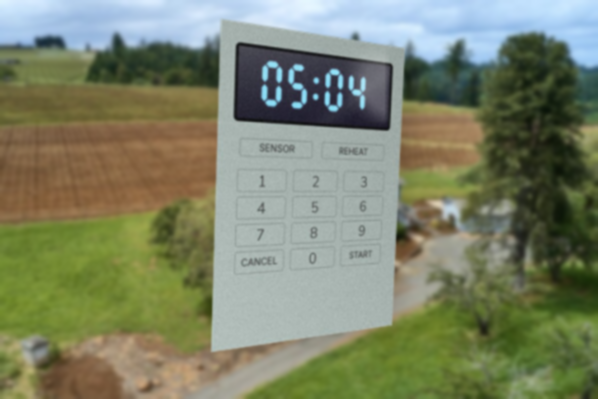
5:04
